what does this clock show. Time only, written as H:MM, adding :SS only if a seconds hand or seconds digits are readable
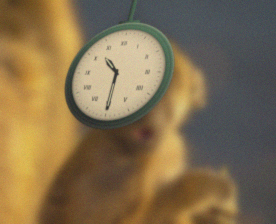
10:30
